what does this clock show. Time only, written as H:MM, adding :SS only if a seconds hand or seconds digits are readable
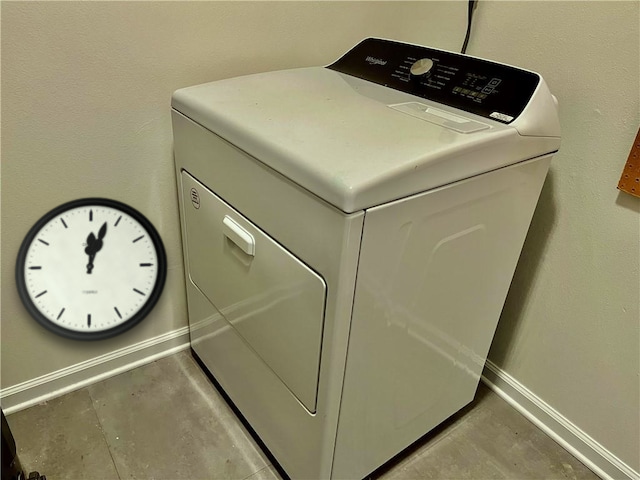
12:03
